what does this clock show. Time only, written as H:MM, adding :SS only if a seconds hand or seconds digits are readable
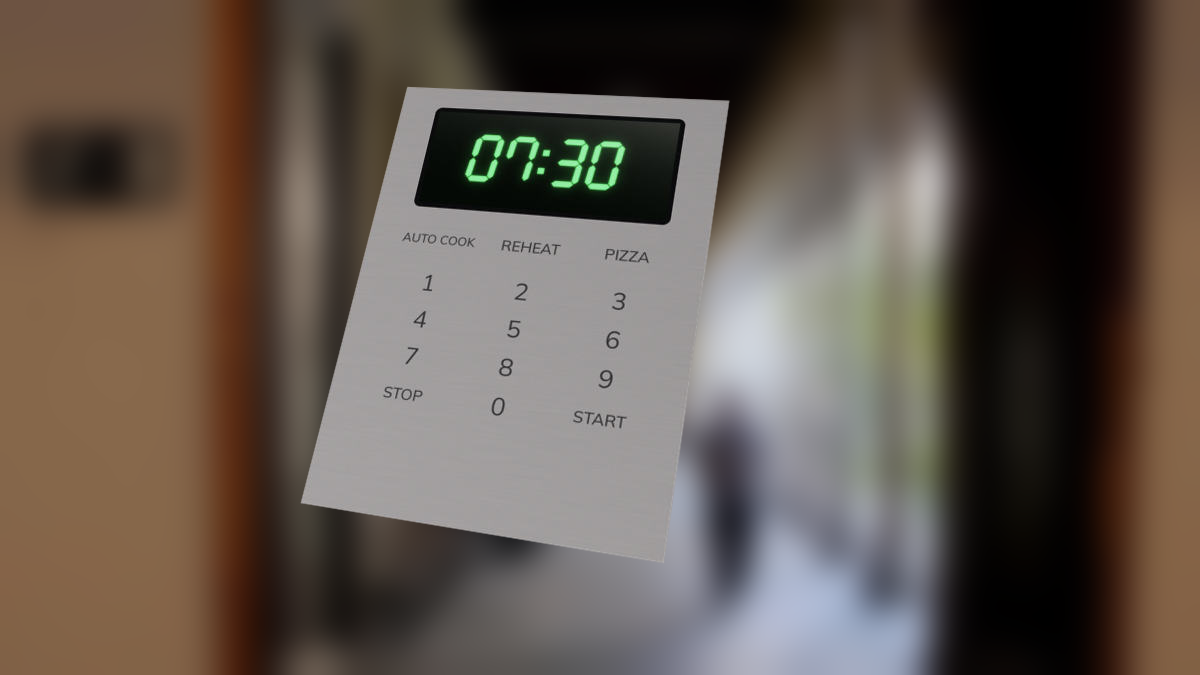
7:30
